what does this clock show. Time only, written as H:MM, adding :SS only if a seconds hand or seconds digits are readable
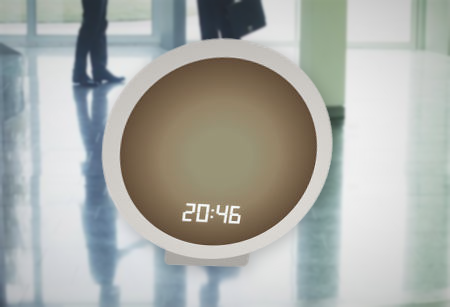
20:46
